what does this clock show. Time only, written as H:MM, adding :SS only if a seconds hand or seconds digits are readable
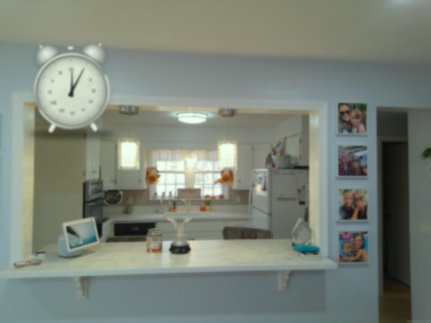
12:05
